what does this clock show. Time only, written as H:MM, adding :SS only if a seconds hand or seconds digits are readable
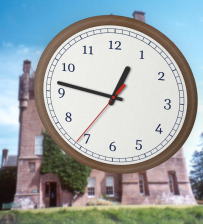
12:46:36
